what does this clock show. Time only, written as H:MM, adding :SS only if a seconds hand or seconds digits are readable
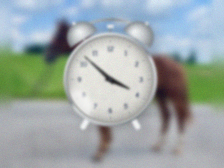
3:52
